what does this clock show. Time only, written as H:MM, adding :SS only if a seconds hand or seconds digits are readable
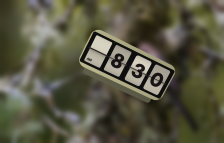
8:30
